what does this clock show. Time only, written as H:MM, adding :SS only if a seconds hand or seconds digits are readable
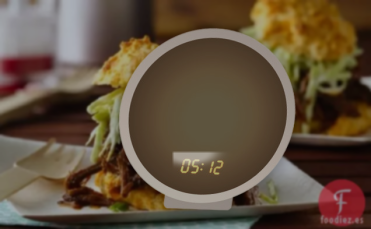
5:12
